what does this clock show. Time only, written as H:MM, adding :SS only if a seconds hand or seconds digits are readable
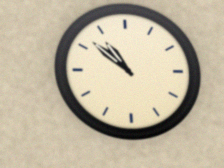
10:52
